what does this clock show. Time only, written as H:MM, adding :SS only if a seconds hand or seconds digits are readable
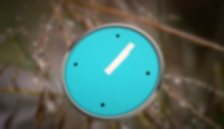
1:05
